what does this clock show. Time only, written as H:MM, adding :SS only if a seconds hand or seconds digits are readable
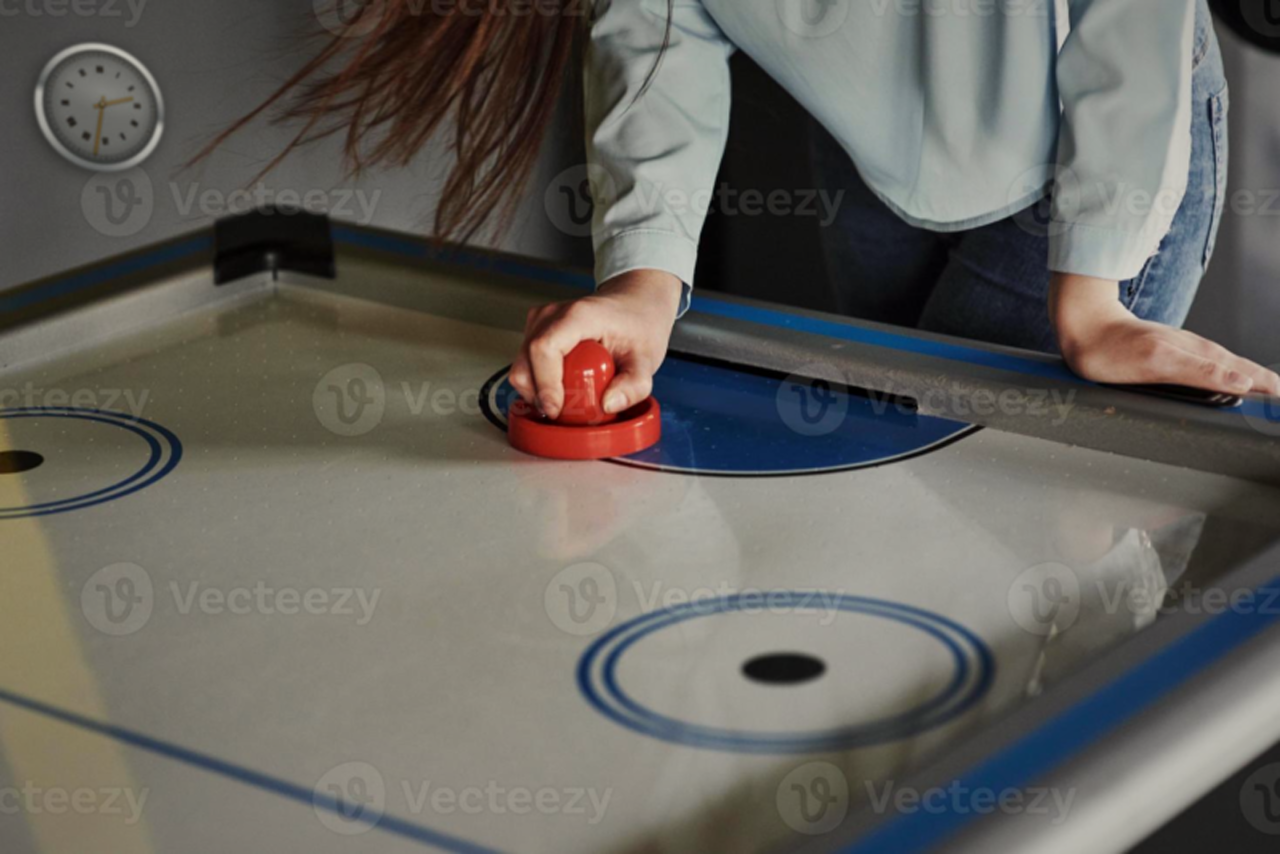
2:32
